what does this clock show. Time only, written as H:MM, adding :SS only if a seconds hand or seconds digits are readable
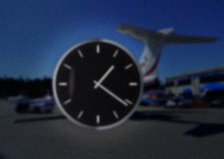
1:21
